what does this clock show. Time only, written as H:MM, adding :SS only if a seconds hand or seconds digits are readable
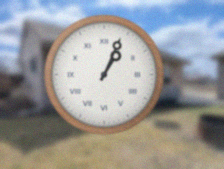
1:04
